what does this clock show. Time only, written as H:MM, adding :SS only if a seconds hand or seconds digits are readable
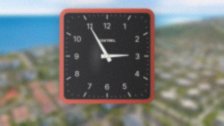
2:55
